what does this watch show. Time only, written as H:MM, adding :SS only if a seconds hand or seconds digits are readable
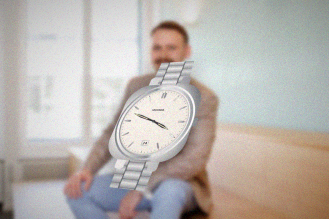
3:48
